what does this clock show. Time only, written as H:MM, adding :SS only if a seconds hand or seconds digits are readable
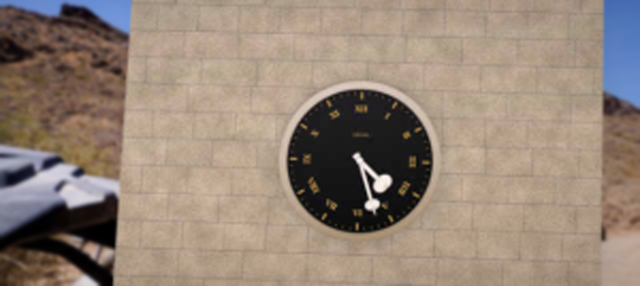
4:27
